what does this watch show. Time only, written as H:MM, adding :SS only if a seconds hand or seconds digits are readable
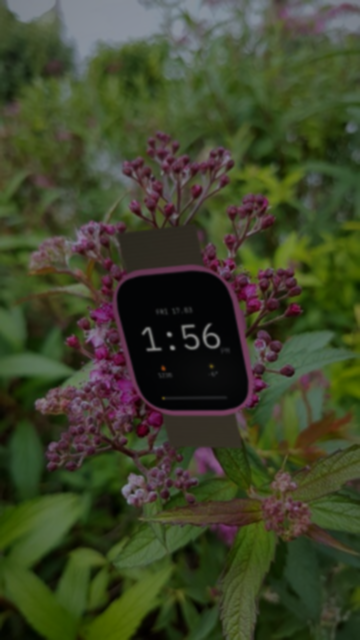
1:56
